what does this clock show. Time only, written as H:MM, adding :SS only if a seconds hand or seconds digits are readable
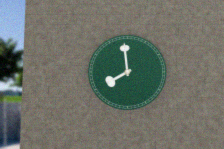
7:59
